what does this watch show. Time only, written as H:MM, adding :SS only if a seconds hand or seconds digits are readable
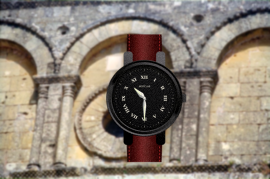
10:30
